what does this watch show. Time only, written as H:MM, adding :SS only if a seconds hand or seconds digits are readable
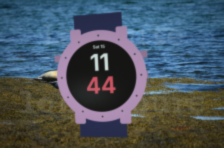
11:44
